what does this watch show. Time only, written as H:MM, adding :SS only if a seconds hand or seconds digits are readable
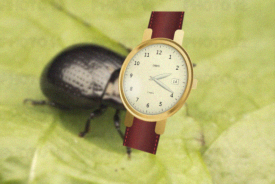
2:19
